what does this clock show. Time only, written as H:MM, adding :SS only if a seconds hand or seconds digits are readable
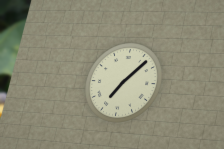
7:07
